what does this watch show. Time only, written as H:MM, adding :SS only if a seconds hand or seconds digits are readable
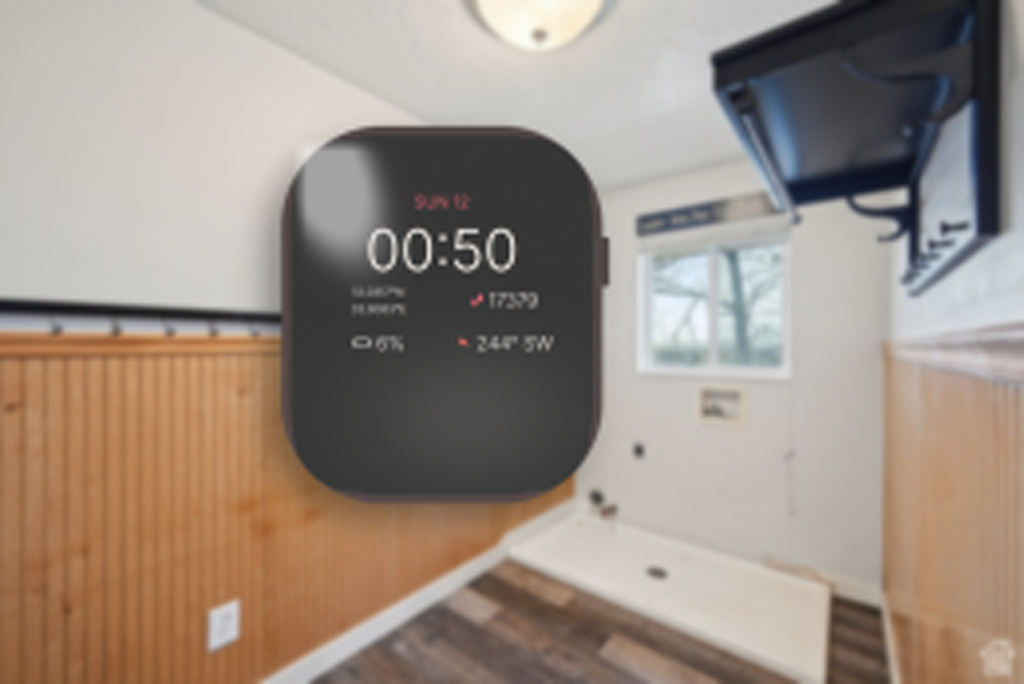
0:50
